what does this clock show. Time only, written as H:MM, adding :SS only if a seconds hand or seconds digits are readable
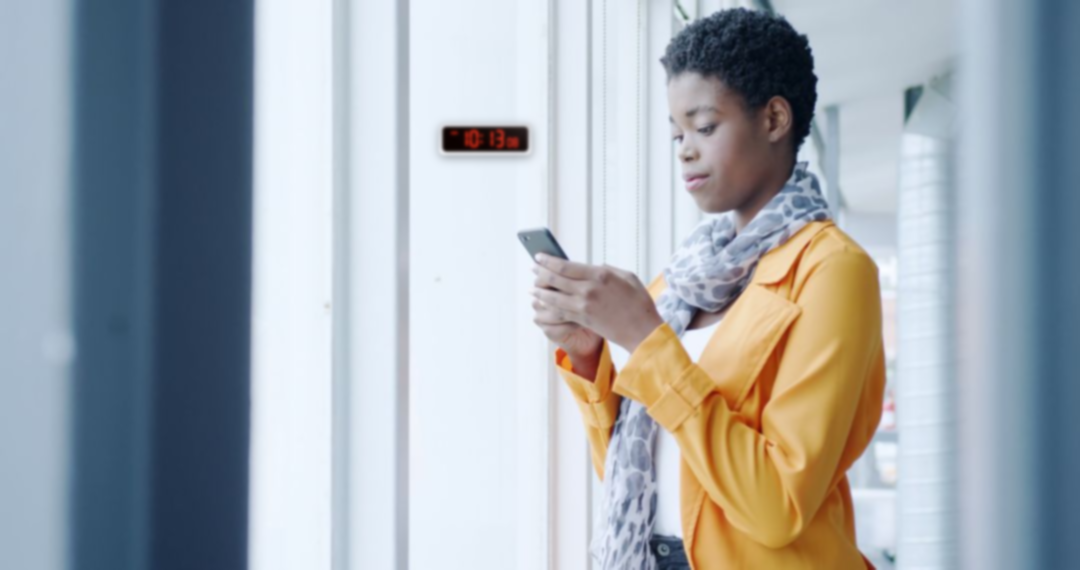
10:13
